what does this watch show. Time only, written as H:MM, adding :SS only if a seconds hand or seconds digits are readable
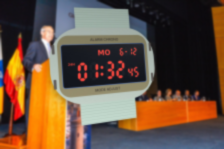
1:32:45
